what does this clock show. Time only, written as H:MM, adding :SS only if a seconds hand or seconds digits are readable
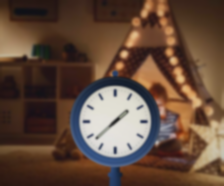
1:38
